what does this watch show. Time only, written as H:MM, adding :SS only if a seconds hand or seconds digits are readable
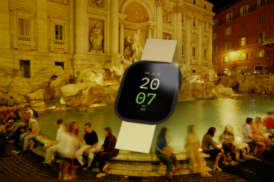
20:07
